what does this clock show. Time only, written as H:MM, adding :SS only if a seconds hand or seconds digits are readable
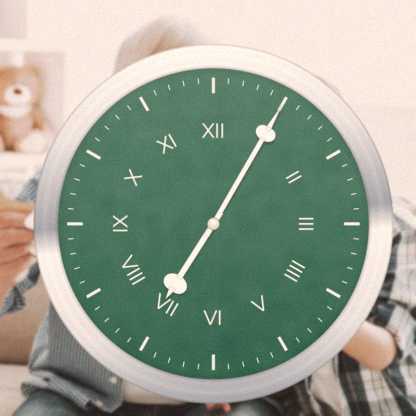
7:05
